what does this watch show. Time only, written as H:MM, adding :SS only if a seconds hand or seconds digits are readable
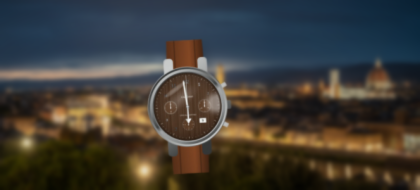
5:59
